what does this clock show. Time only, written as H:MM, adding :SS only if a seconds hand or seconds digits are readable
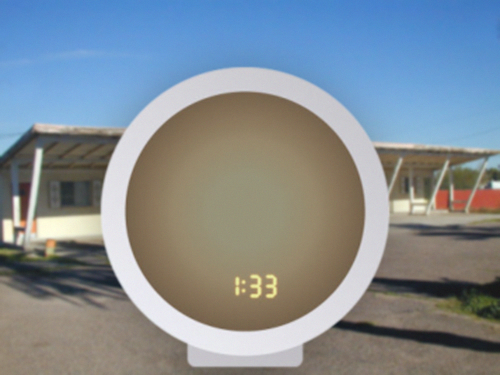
1:33
